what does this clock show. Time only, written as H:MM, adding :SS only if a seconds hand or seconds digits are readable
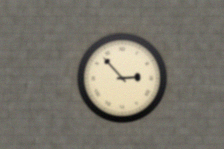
2:53
